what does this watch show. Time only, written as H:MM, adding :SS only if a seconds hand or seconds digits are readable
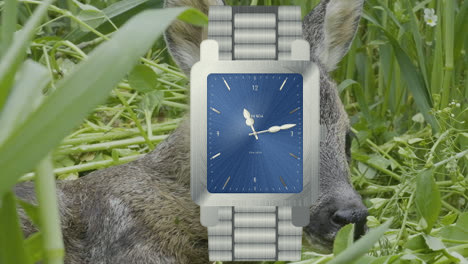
11:13
